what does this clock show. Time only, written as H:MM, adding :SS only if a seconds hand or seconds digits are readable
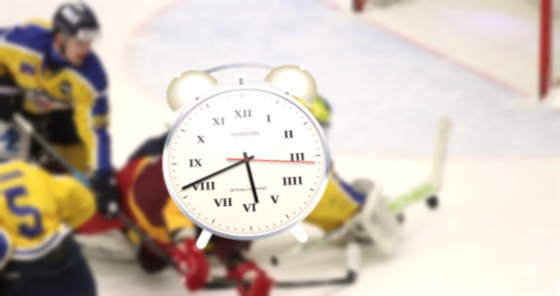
5:41:16
